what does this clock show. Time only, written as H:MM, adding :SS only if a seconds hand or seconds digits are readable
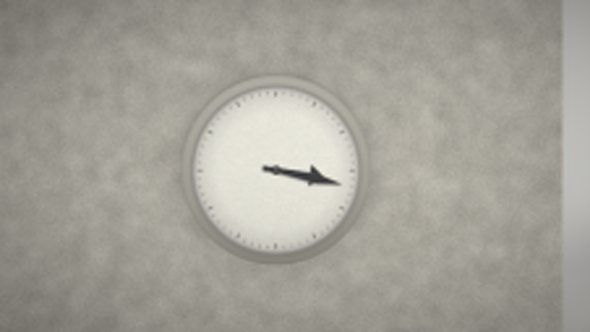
3:17
